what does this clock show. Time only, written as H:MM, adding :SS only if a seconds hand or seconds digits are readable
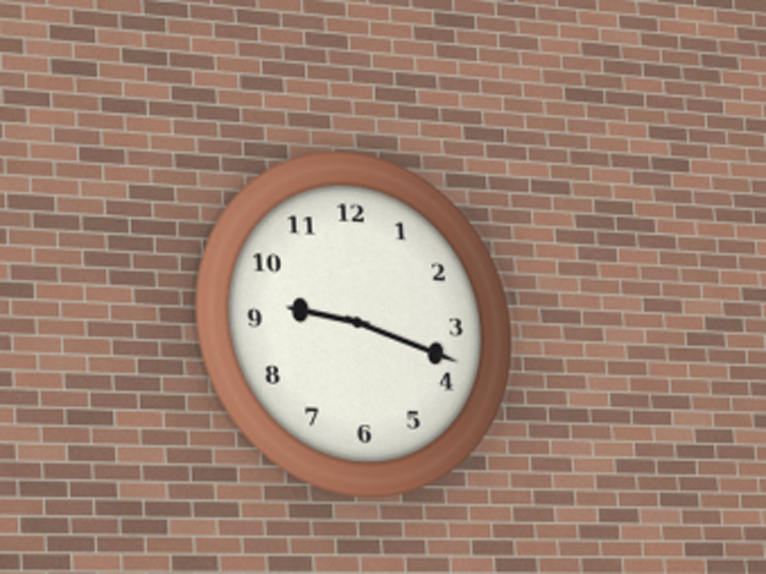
9:18
